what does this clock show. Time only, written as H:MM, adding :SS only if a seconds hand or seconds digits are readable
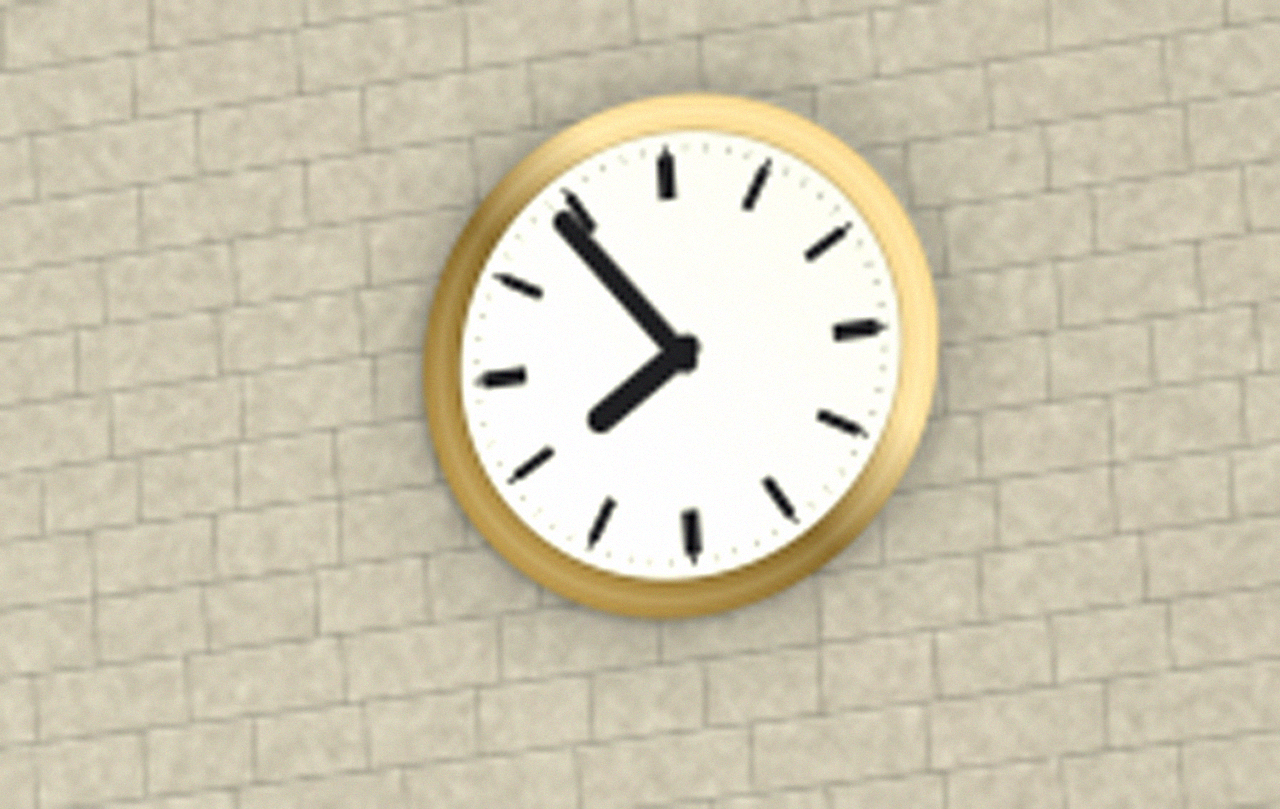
7:54
